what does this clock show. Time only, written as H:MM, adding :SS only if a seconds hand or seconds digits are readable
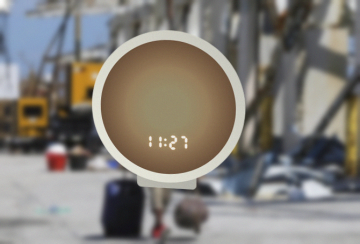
11:27
